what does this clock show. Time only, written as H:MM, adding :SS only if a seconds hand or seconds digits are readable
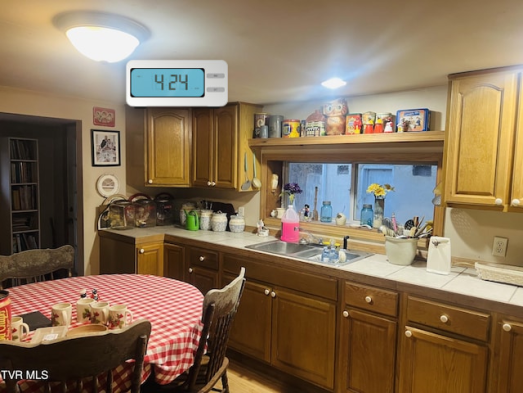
4:24
